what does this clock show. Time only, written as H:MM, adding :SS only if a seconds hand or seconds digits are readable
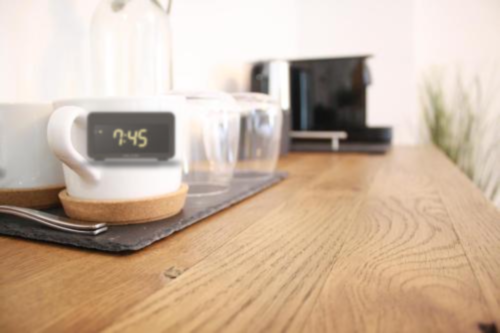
7:45
